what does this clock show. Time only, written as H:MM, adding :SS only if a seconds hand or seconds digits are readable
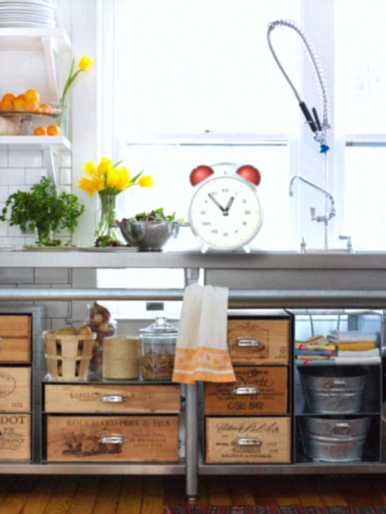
12:53
